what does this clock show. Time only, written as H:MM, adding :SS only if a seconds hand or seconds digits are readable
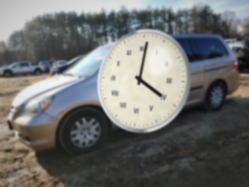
4:01
